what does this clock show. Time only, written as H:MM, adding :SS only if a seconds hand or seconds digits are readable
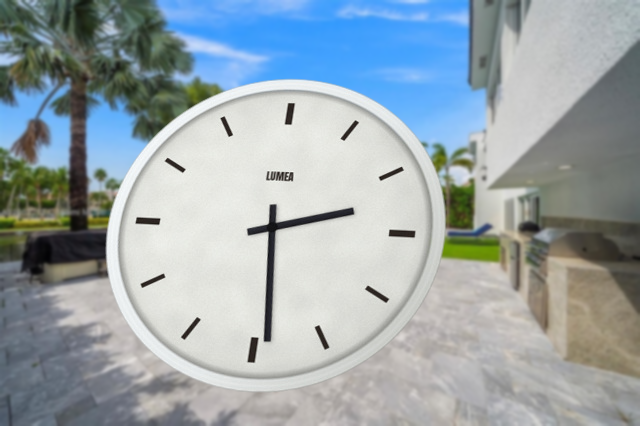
2:29
